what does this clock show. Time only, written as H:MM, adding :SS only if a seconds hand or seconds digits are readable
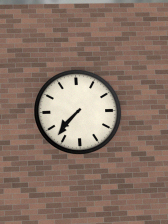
7:37
